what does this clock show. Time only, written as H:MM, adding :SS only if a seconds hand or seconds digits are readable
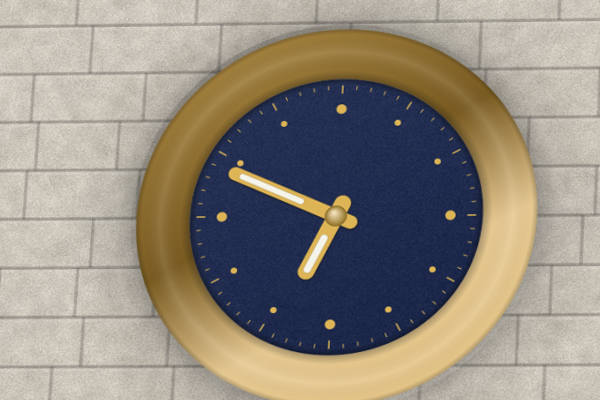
6:49
